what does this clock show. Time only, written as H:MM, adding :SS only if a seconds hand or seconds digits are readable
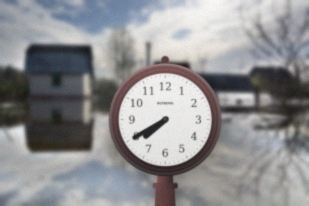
7:40
